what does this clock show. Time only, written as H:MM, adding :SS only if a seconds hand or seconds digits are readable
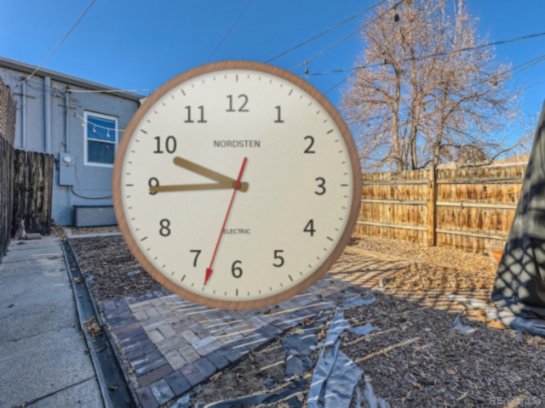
9:44:33
